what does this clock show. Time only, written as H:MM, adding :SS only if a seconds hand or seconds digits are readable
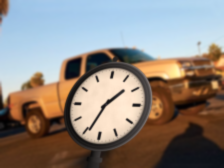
1:34
